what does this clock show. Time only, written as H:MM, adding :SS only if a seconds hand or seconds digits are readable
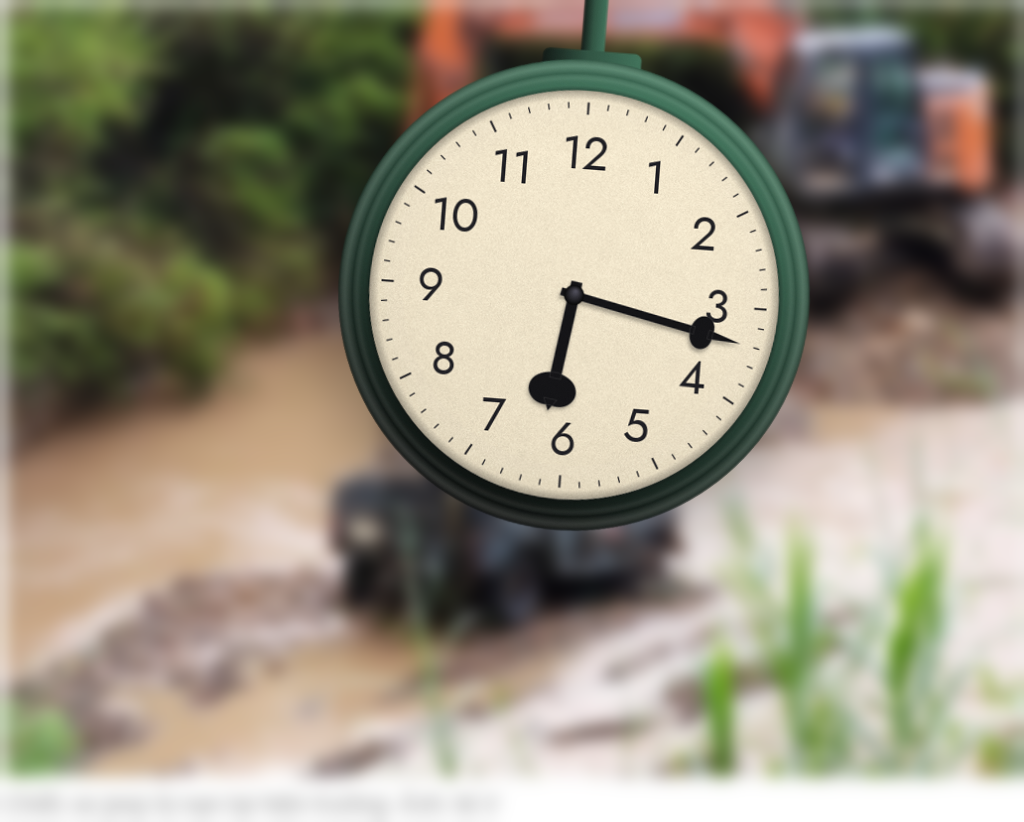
6:17
